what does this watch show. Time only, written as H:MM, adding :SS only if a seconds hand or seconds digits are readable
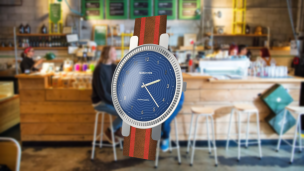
2:23
